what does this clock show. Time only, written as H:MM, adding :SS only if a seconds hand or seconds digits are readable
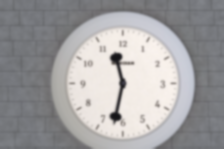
11:32
